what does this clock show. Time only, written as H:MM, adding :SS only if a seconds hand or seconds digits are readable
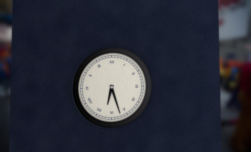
6:27
